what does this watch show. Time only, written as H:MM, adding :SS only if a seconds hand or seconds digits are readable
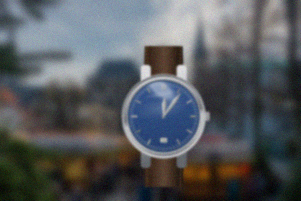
12:06
